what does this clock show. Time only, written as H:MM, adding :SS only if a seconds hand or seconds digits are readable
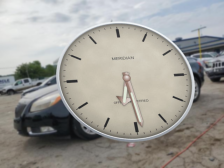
6:29
